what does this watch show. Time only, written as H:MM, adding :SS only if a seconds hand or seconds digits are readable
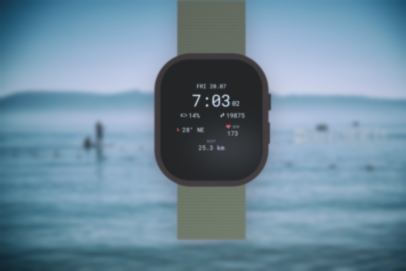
7:03
